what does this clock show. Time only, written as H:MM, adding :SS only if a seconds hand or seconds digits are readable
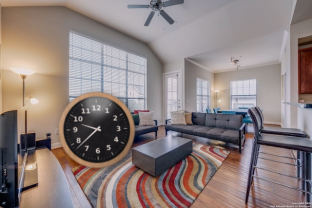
9:38
